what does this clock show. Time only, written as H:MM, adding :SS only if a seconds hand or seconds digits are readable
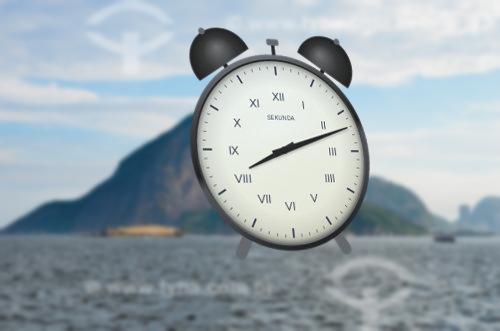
8:12
